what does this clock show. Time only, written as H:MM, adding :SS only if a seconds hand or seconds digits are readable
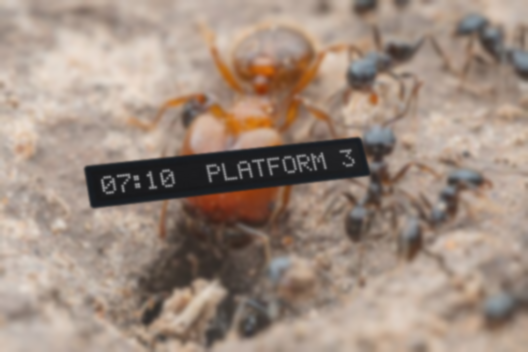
7:10
